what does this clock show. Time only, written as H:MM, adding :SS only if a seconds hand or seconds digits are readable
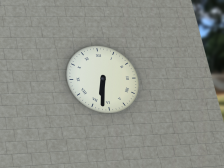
6:32
